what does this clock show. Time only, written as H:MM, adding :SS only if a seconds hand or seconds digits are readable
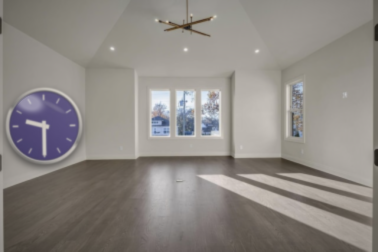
9:30
